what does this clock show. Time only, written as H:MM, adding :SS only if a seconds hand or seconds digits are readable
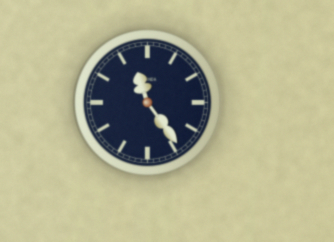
11:24
